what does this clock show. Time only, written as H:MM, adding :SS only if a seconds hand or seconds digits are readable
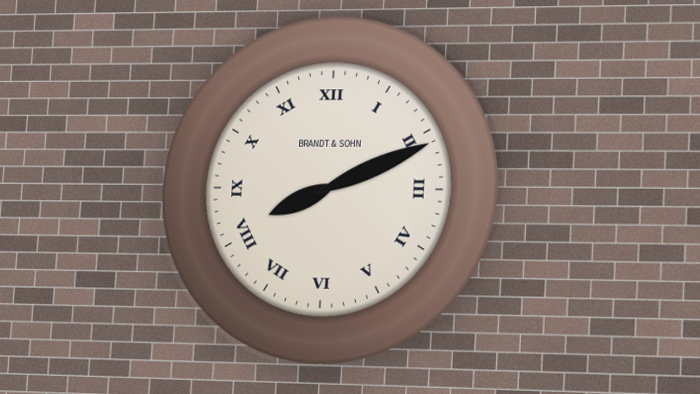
8:11
